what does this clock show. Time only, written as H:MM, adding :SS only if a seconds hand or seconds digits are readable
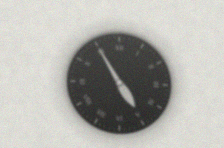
4:55
